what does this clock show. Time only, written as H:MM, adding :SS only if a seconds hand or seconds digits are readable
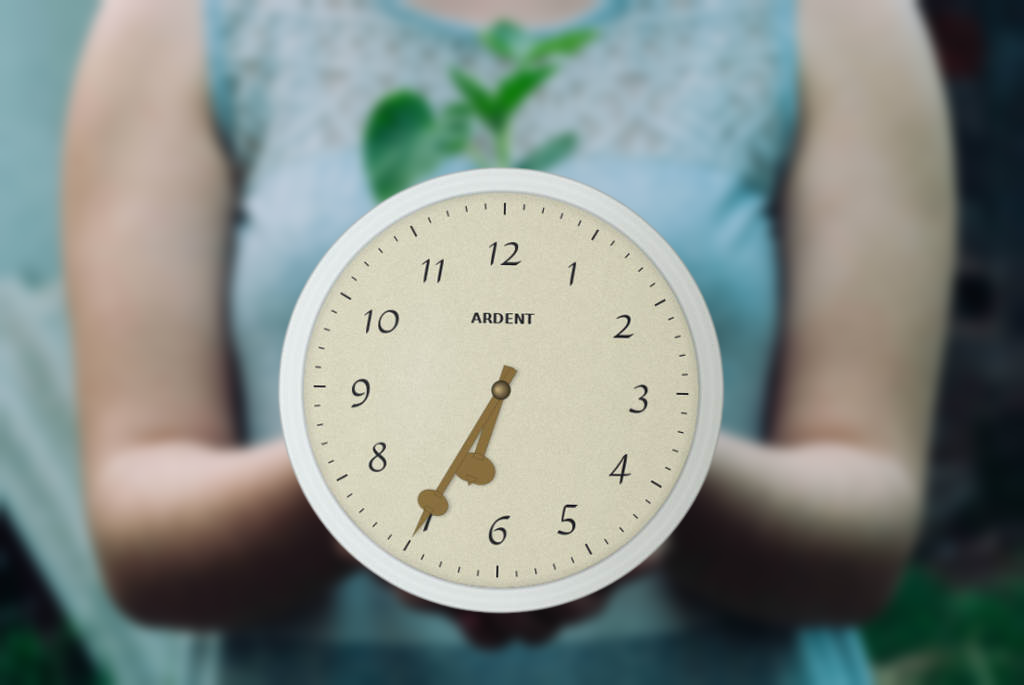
6:35
